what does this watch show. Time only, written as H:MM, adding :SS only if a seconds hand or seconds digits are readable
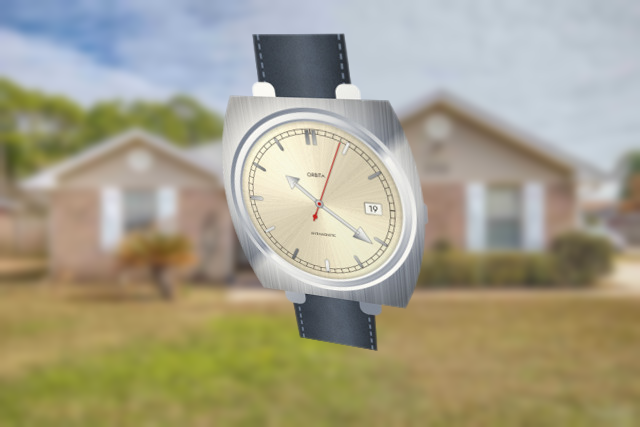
10:21:04
